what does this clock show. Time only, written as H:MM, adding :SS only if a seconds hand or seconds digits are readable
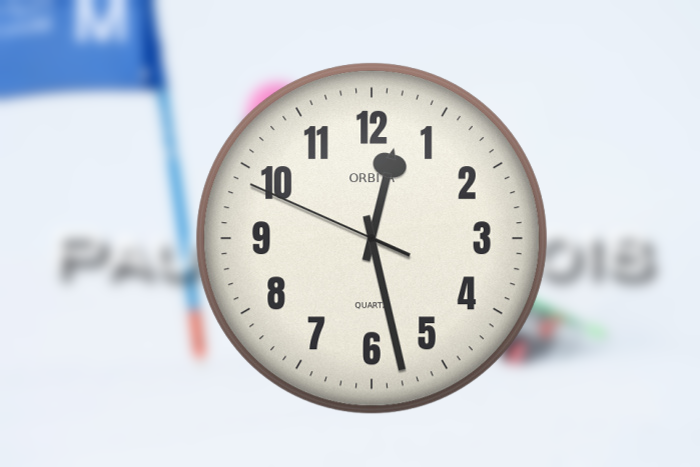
12:27:49
